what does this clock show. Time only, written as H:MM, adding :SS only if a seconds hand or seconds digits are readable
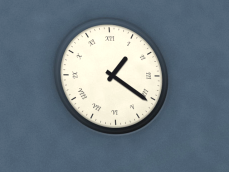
1:21
